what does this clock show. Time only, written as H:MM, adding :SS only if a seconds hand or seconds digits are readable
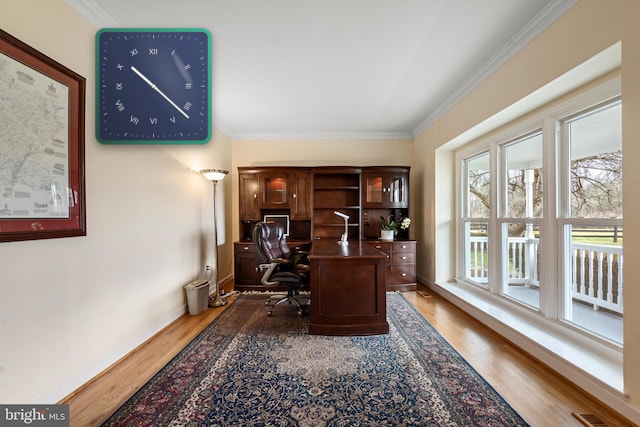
10:22
